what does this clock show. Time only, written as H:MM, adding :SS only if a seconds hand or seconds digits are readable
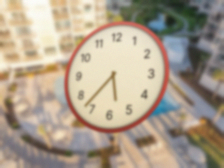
5:37
